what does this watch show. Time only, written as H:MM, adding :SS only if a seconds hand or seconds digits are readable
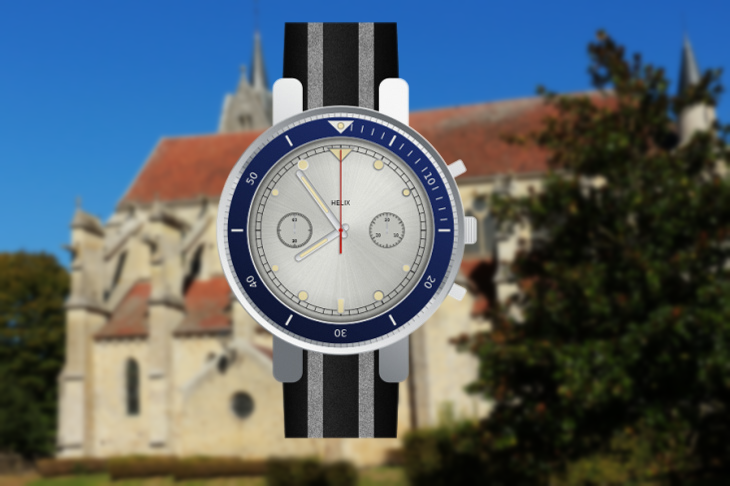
7:54
